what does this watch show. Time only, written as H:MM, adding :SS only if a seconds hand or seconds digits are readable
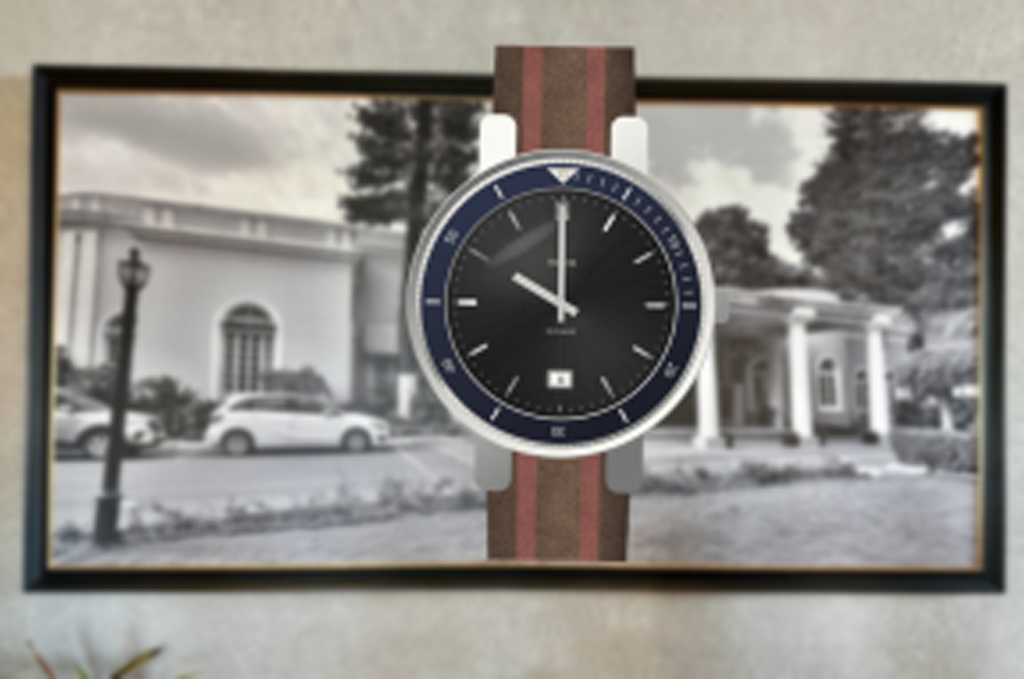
10:00
